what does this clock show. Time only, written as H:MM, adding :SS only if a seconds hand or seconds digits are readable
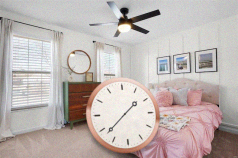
1:38
